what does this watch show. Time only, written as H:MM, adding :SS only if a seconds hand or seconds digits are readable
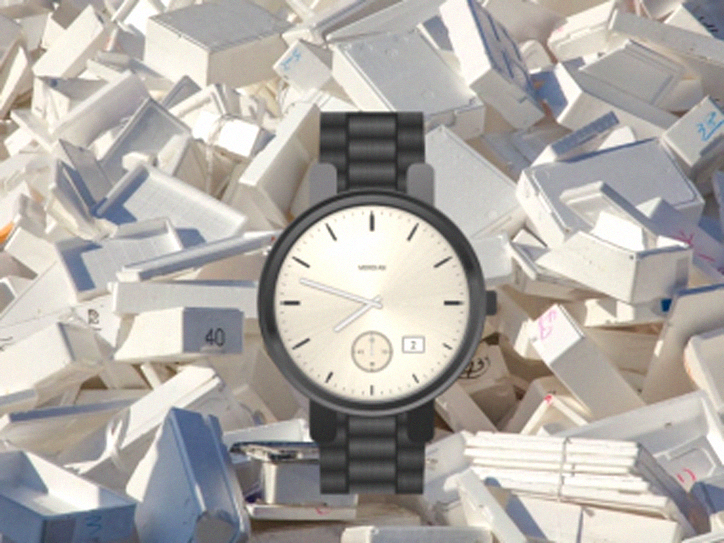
7:48
